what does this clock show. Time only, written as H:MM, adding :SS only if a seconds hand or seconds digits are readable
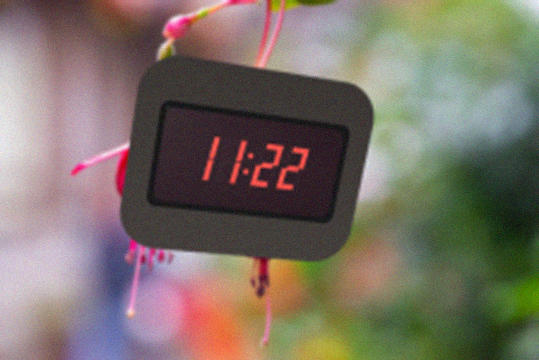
11:22
